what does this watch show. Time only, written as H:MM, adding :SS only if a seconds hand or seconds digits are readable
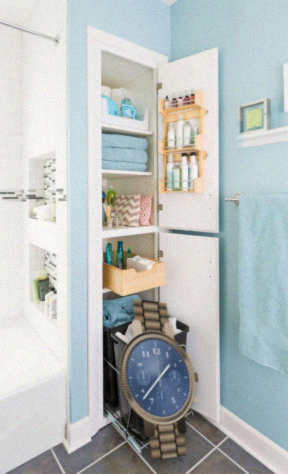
1:38
